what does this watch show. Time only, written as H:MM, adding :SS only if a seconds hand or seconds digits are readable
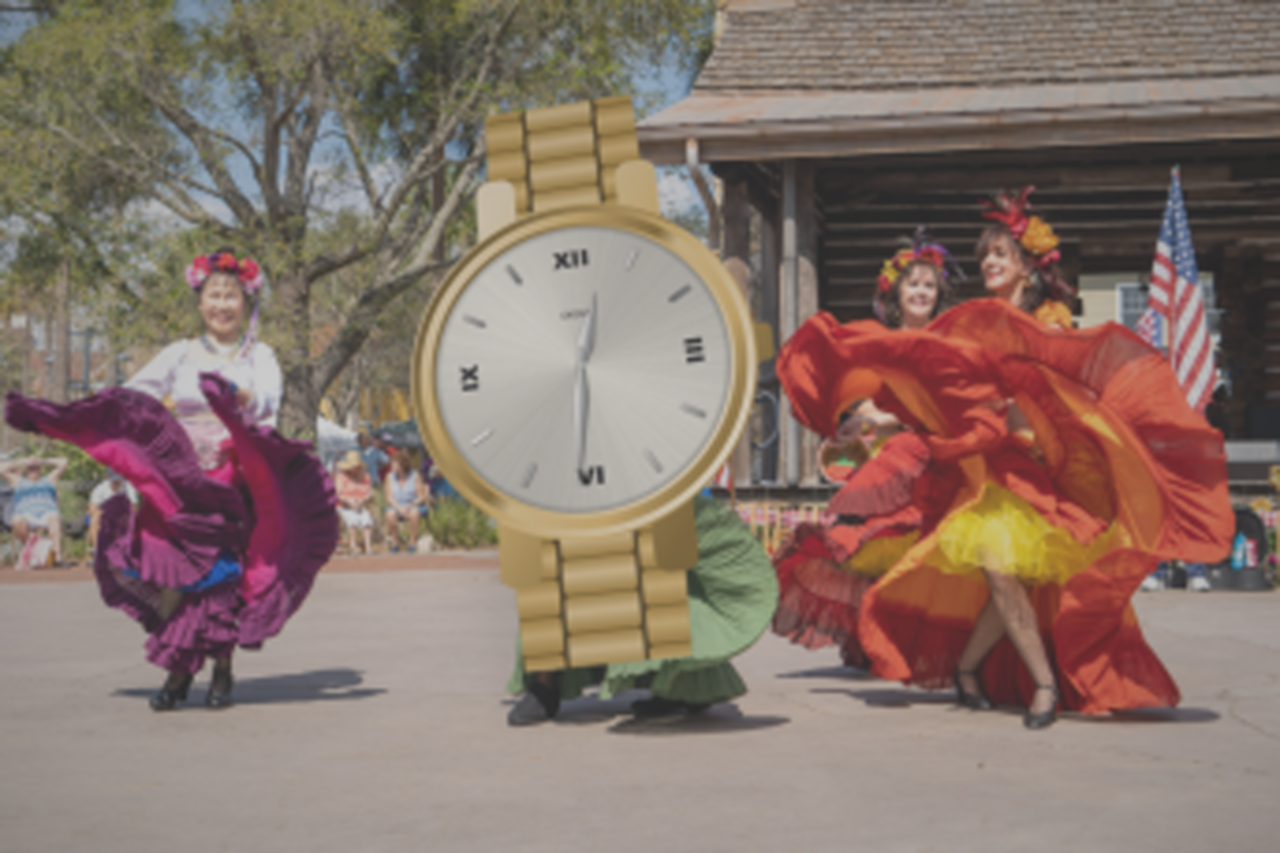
12:31
